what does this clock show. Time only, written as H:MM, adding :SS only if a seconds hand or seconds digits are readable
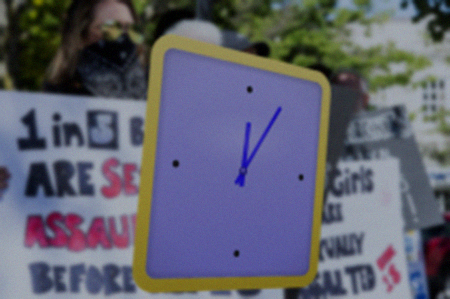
12:05
